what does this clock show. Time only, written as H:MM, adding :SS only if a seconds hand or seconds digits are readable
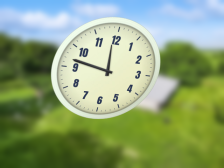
11:47
